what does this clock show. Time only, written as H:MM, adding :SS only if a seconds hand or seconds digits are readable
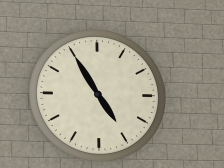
4:55
